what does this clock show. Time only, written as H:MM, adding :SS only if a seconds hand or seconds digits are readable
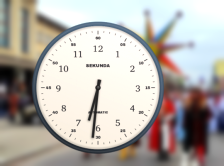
6:31
